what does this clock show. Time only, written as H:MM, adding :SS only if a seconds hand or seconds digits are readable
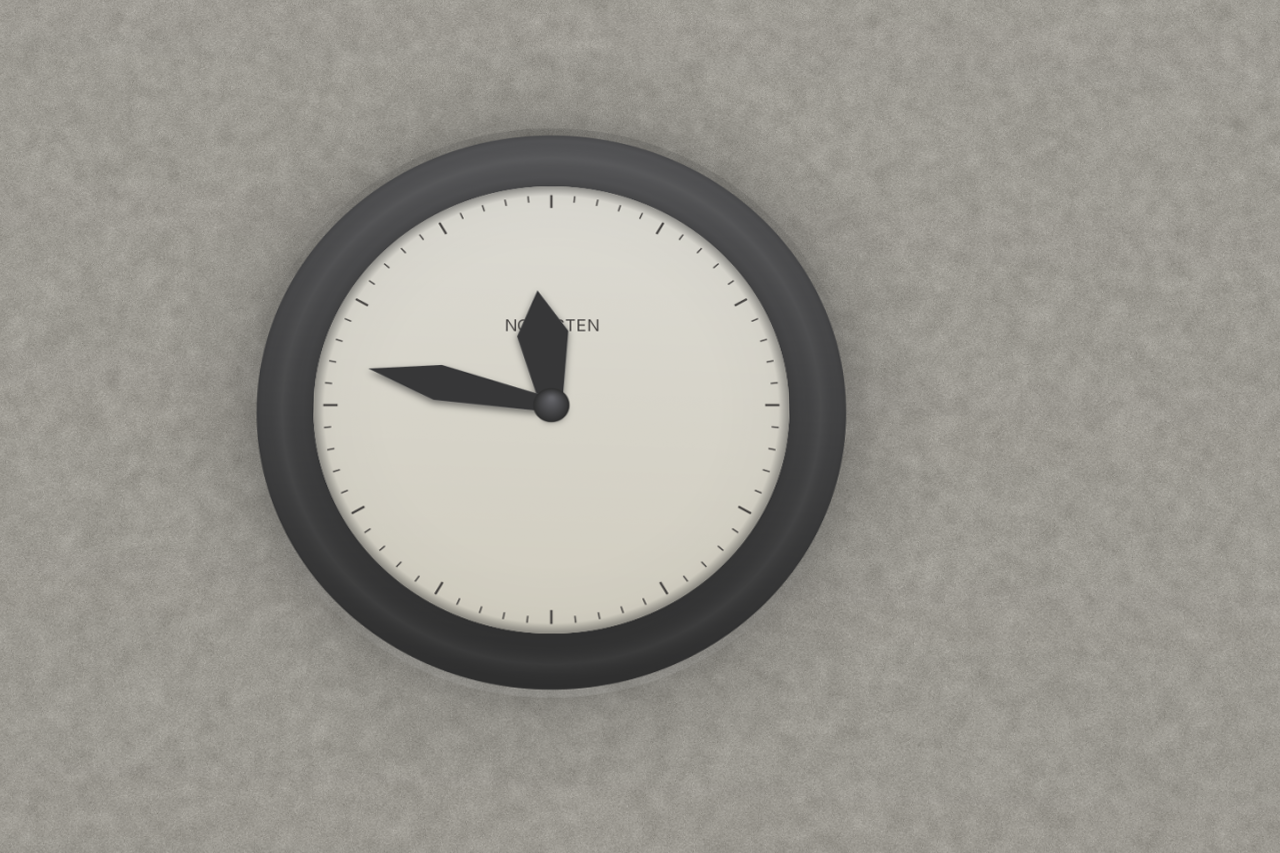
11:47
